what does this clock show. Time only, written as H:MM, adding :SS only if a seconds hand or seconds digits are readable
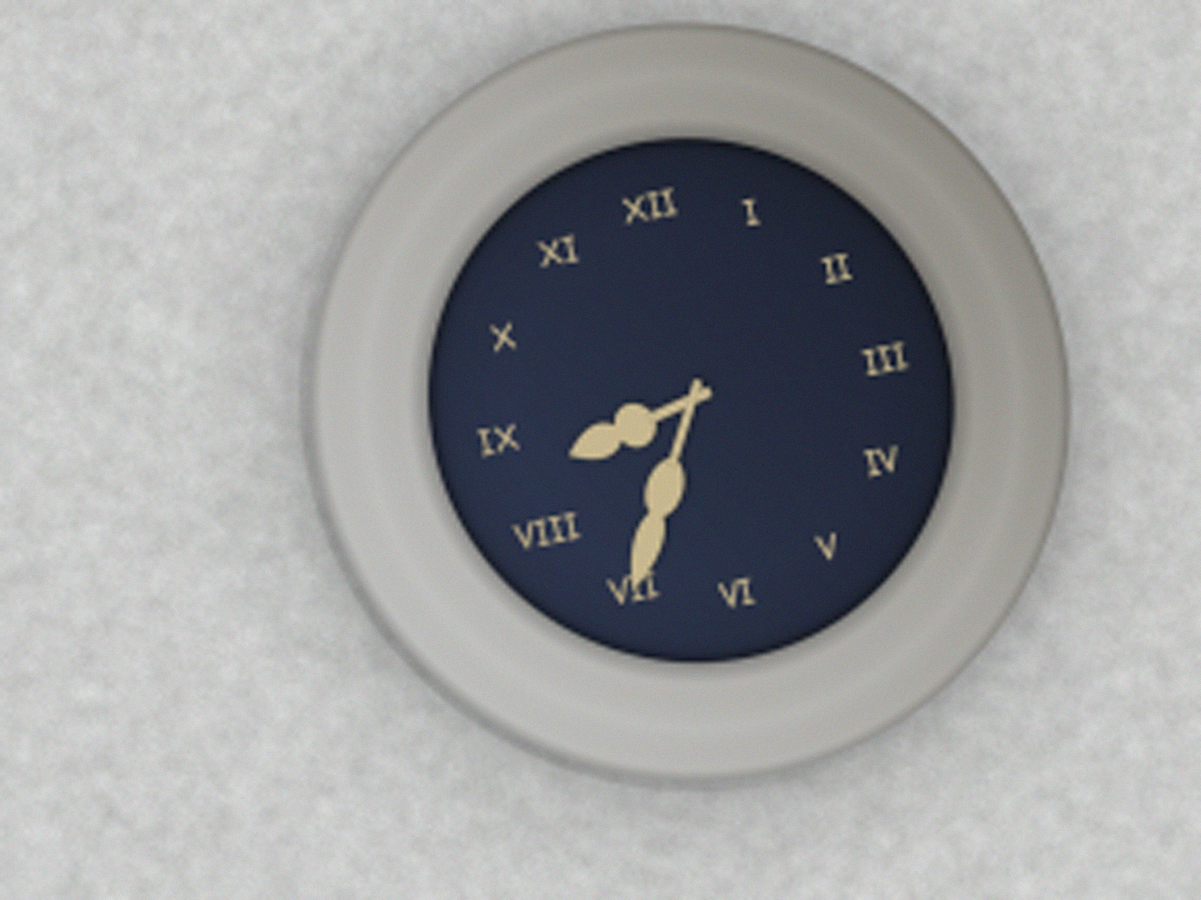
8:35
